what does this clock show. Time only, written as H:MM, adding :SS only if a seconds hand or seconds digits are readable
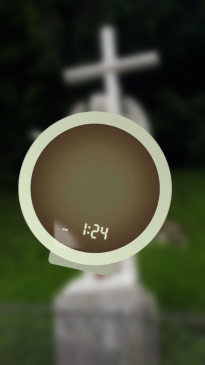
1:24
